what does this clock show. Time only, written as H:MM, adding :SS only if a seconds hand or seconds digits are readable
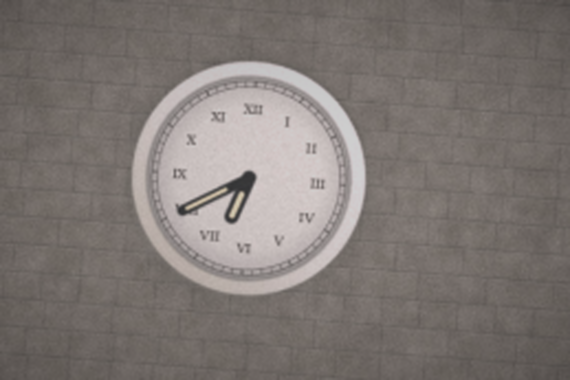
6:40
